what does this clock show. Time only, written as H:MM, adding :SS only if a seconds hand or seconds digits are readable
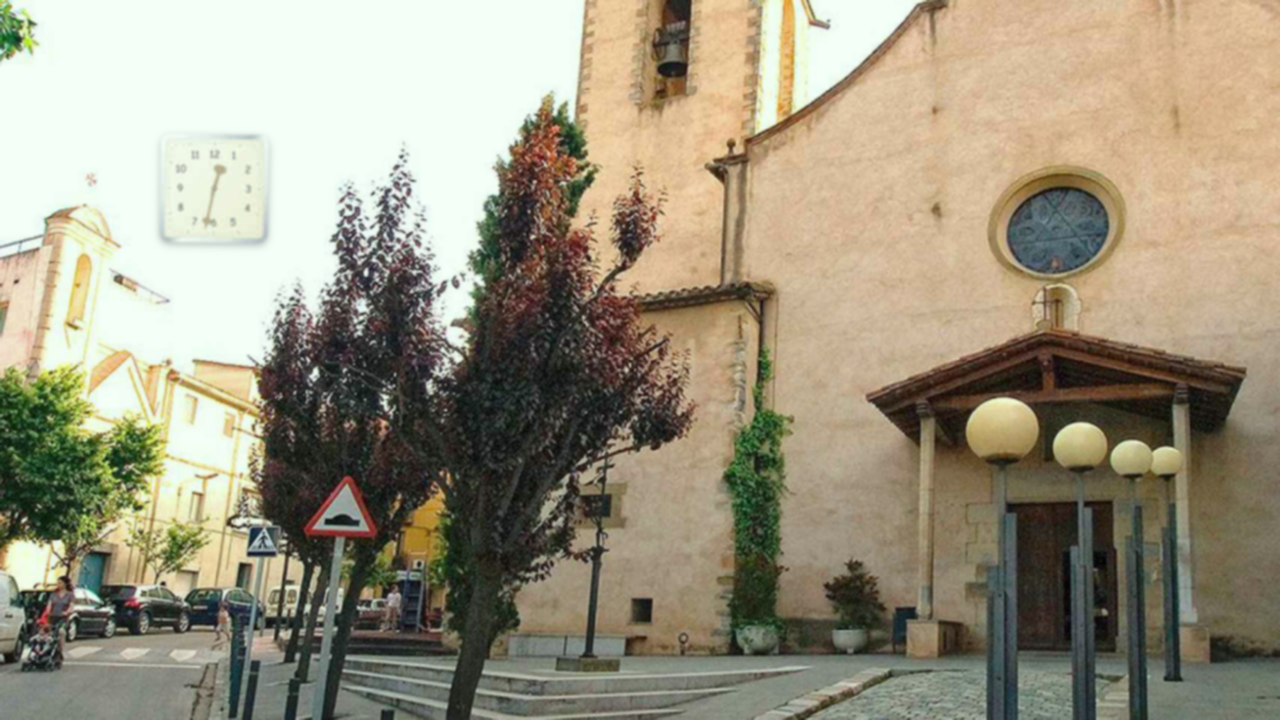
12:32
